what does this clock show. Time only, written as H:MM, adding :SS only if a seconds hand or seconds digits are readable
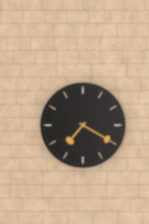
7:20
